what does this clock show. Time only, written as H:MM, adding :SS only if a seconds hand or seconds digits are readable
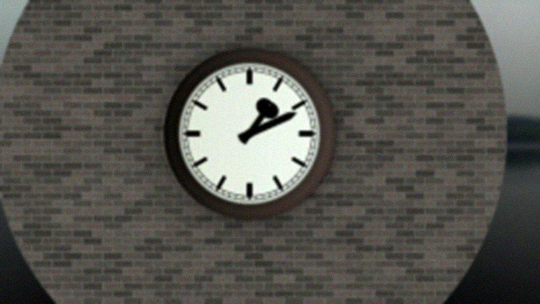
1:11
